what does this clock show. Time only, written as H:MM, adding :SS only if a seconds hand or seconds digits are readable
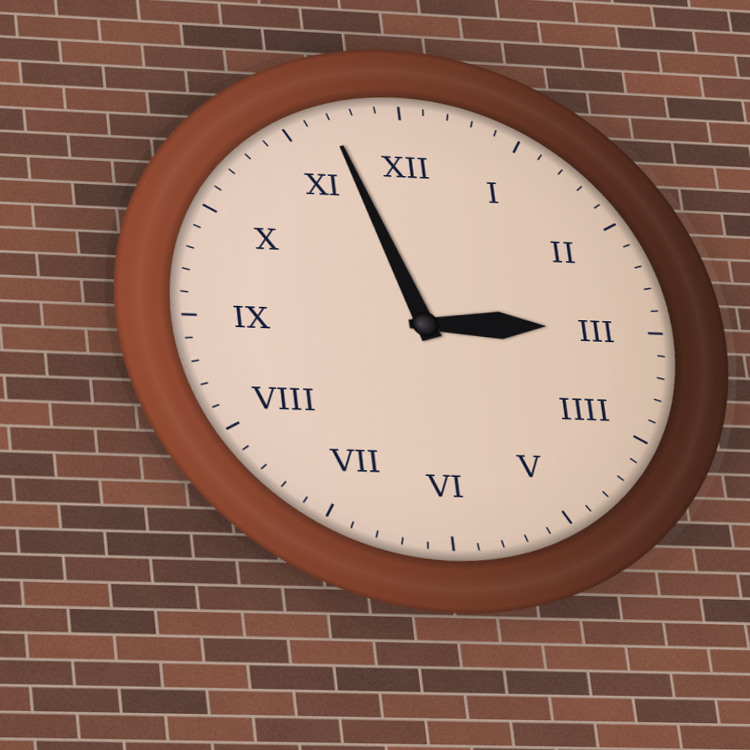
2:57
